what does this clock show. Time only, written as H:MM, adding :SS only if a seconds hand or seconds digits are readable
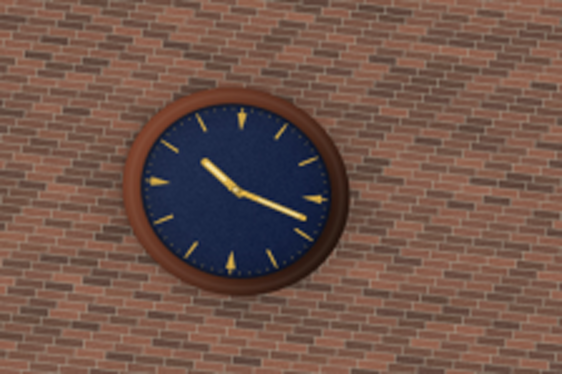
10:18
